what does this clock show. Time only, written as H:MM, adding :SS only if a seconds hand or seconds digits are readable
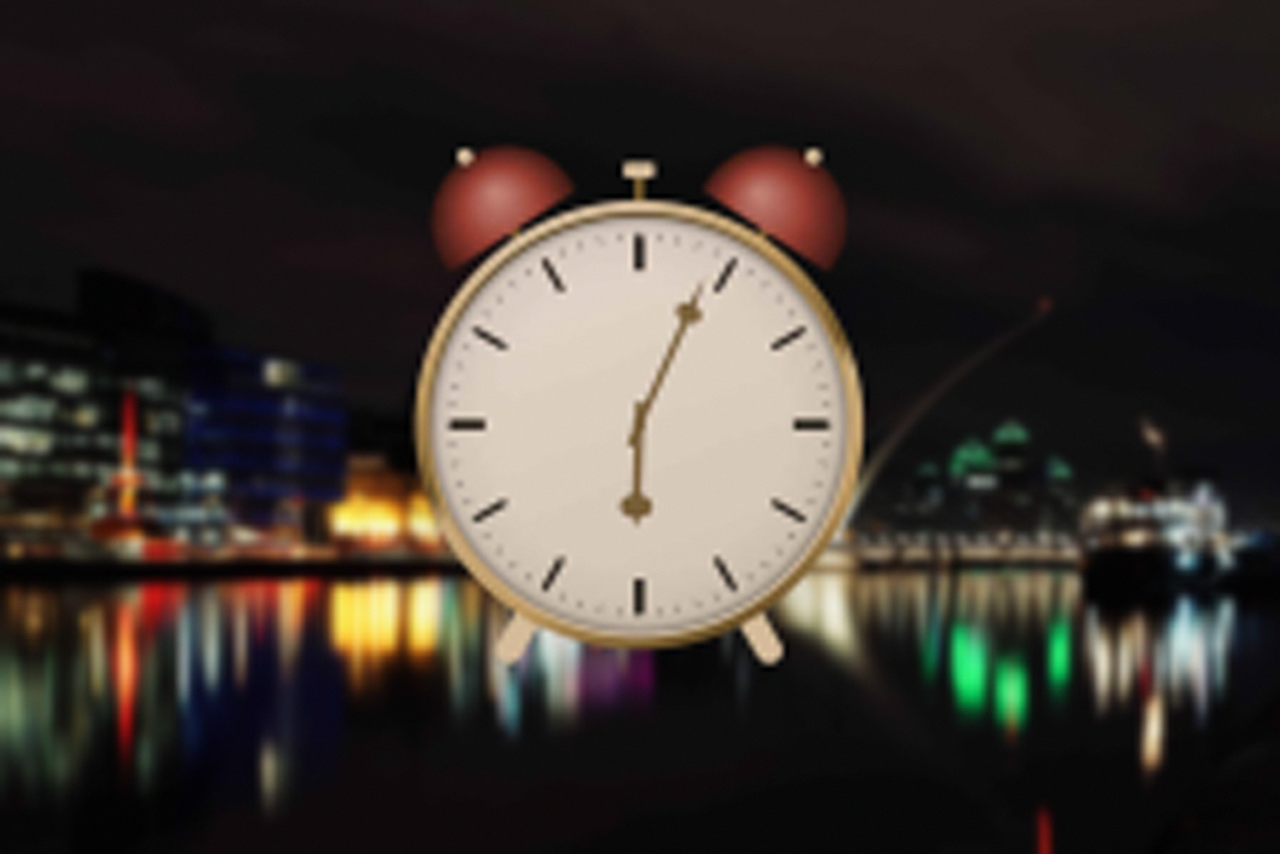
6:04
